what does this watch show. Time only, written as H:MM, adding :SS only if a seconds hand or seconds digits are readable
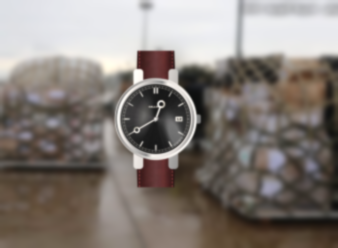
12:40
